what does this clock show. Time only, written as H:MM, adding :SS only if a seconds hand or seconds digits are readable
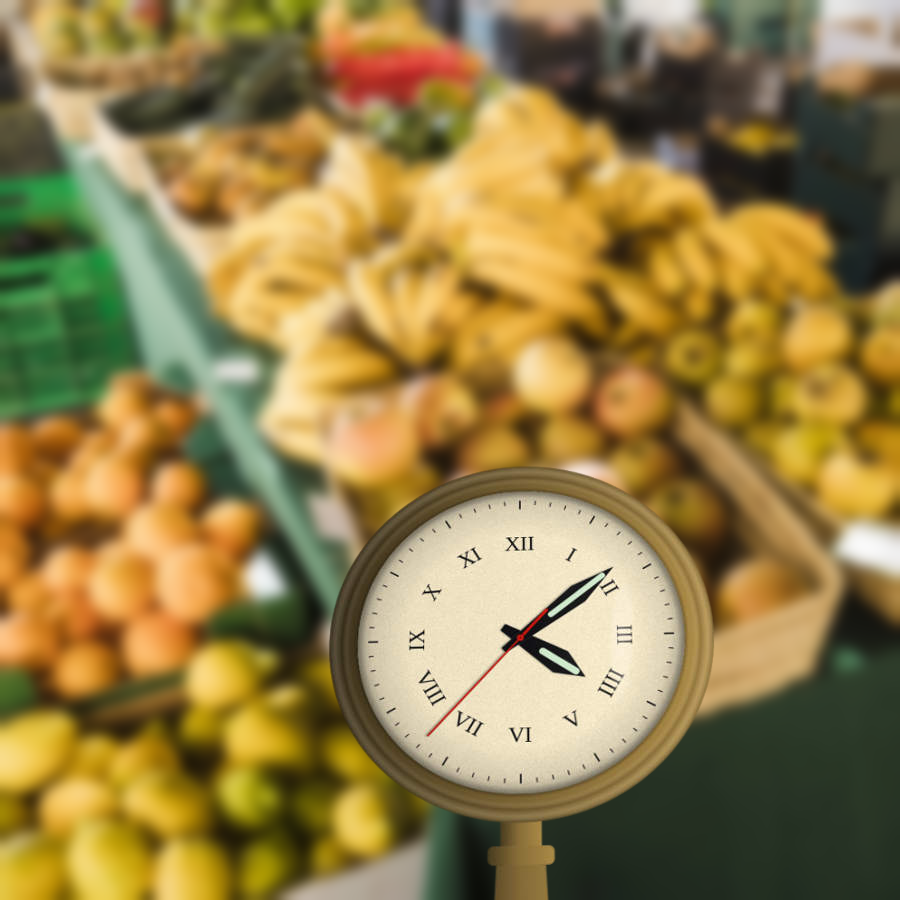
4:08:37
